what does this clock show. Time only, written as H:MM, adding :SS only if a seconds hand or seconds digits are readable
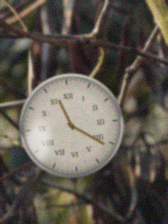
11:21
